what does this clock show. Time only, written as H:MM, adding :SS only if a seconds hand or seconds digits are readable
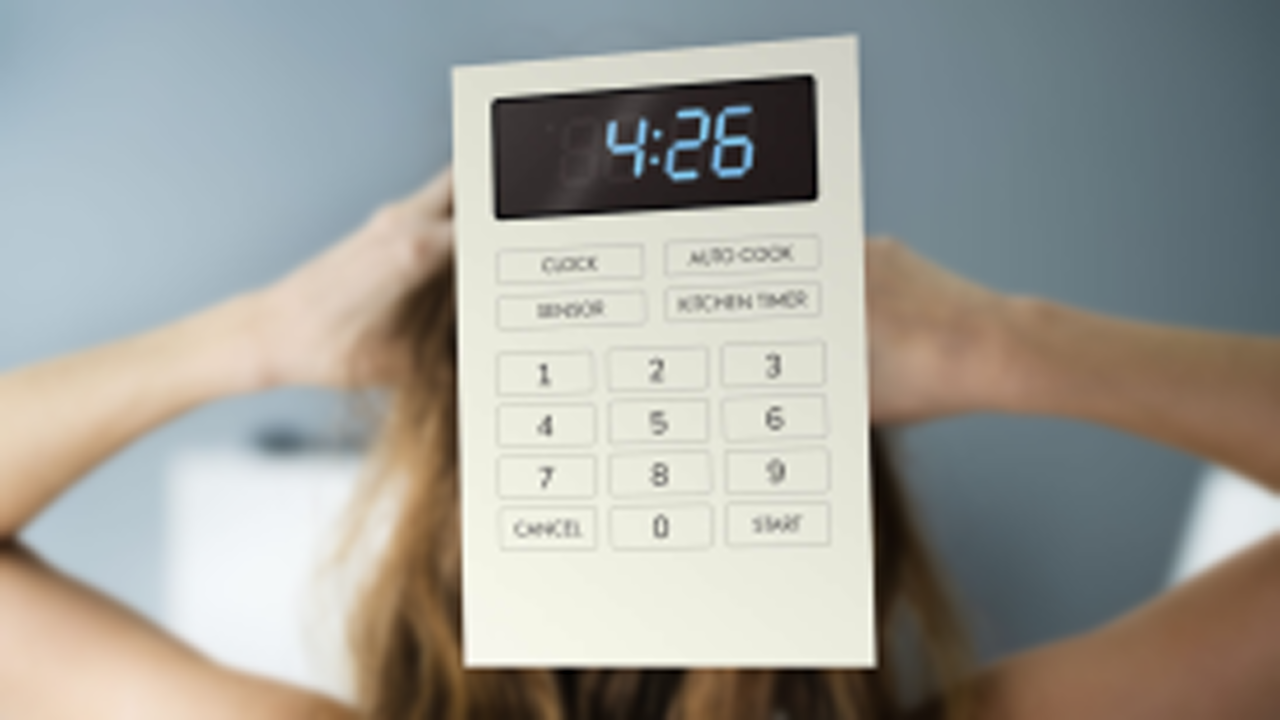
4:26
